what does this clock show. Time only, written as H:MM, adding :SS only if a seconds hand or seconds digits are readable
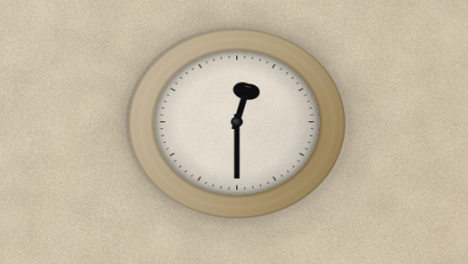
12:30
